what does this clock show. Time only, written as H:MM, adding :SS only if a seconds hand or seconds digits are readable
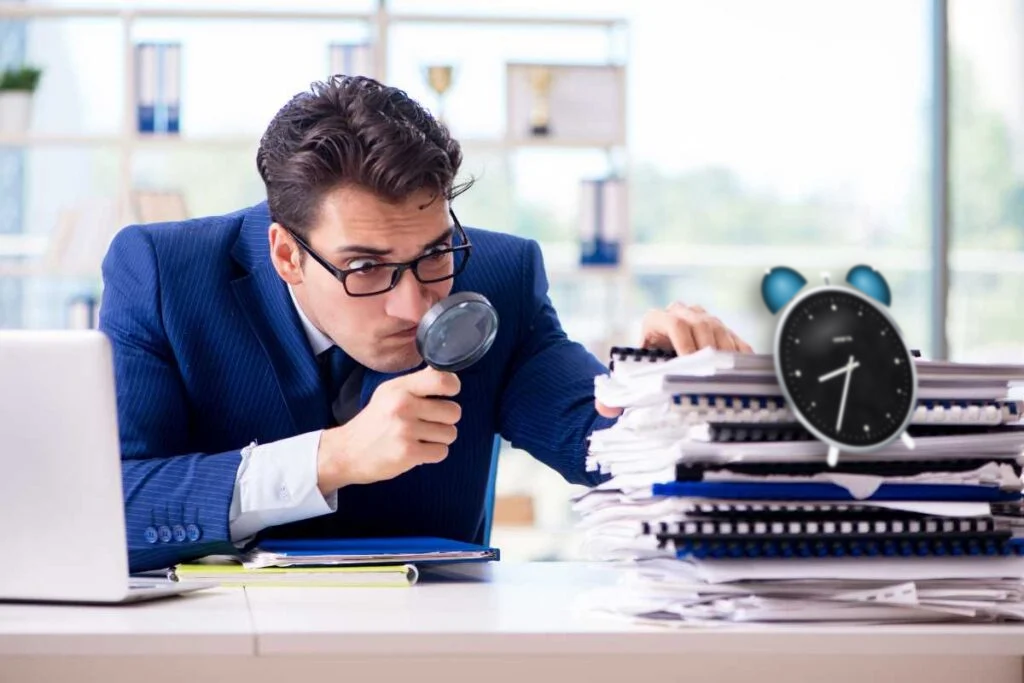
8:35
